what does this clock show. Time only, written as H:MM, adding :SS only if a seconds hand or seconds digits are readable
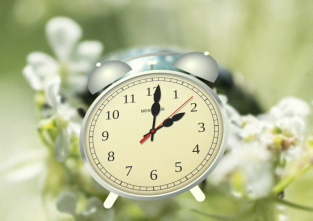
2:01:08
